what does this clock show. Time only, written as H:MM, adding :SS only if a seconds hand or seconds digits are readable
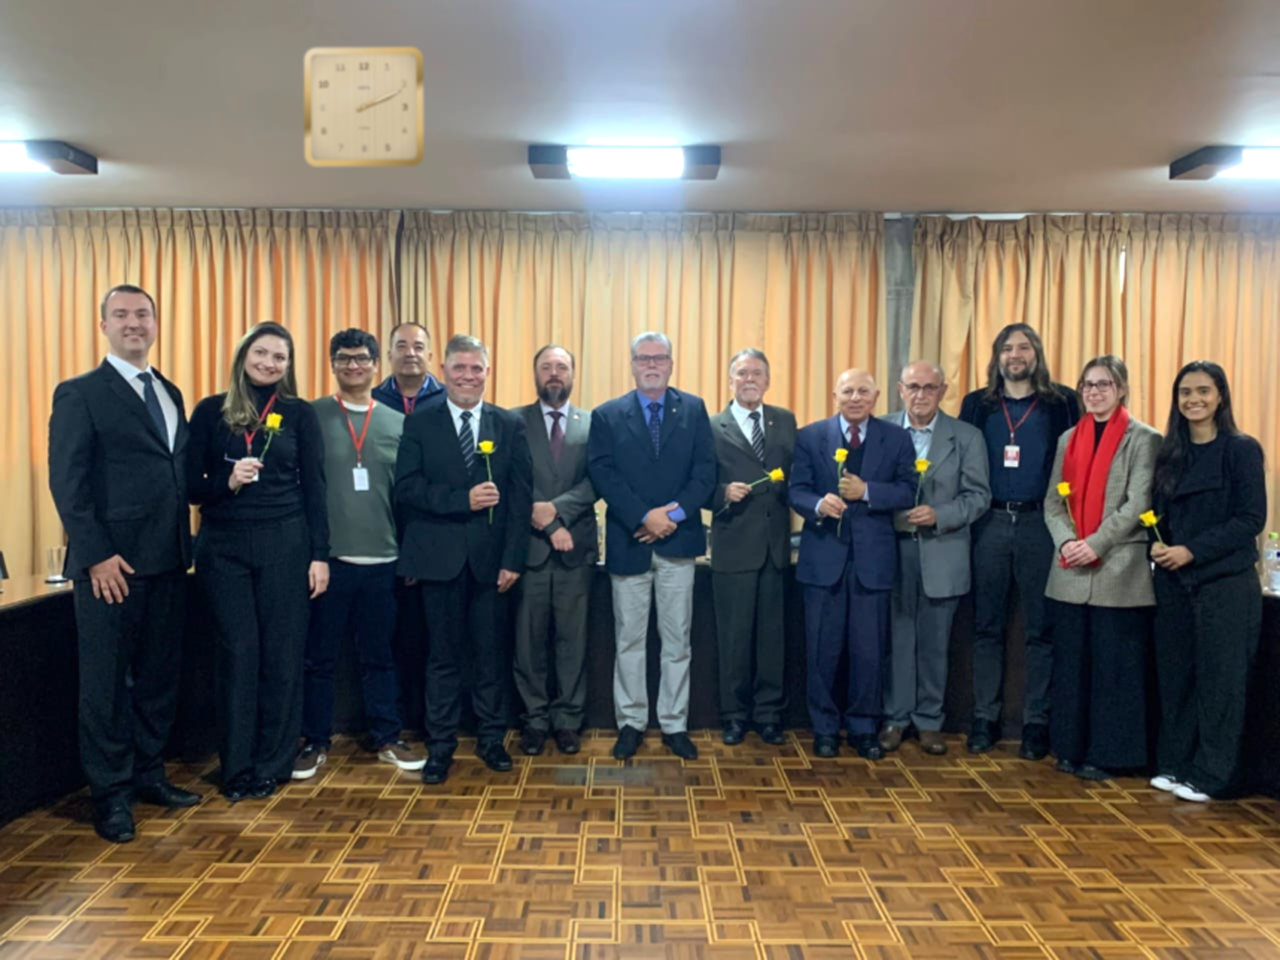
2:11
